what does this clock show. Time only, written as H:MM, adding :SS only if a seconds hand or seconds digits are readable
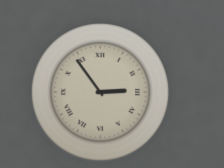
2:54
